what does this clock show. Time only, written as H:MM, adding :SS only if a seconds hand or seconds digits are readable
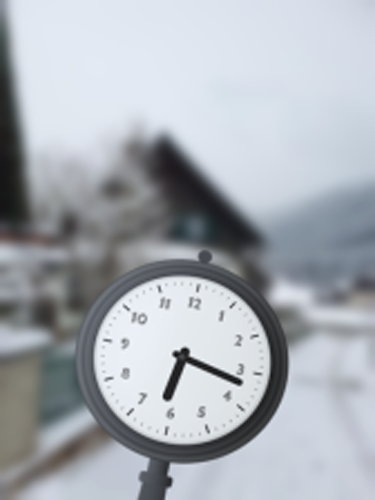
6:17
